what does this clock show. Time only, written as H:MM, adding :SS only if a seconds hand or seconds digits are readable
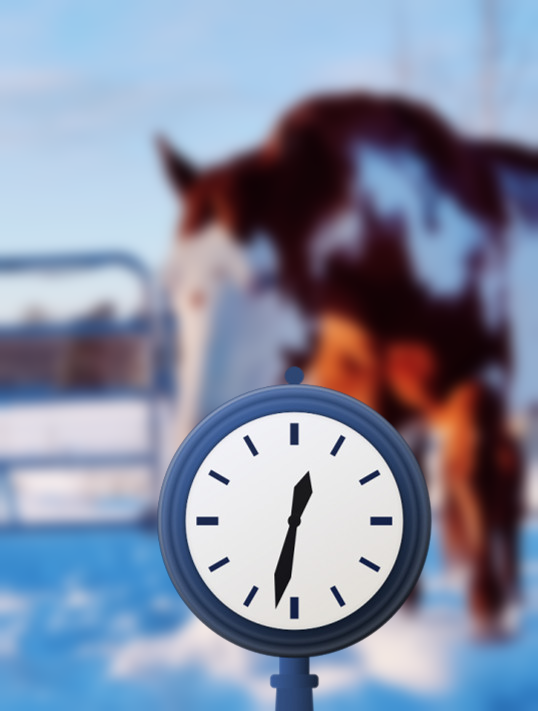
12:32
